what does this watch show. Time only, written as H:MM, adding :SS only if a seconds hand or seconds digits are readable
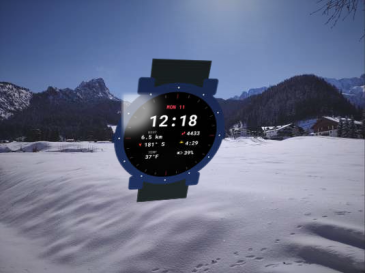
12:18
